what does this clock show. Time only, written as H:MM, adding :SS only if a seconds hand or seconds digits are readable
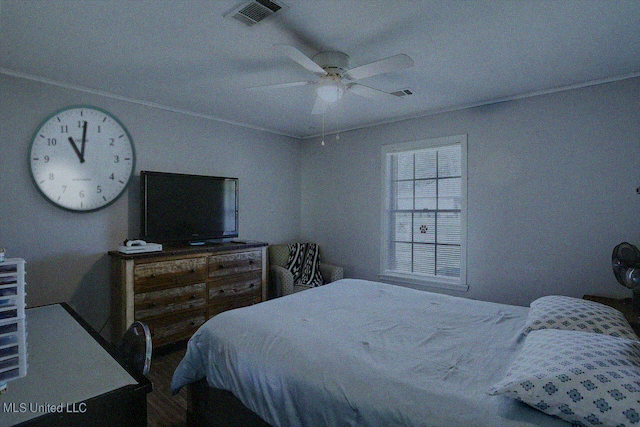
11:01
